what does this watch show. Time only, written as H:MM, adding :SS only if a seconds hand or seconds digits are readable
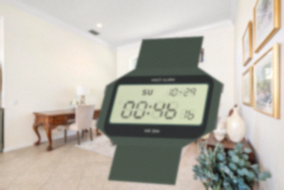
0:46
